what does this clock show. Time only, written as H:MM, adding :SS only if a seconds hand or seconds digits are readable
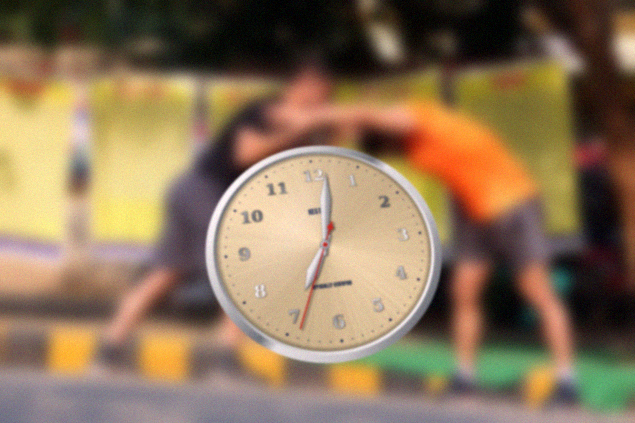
7:01:34
